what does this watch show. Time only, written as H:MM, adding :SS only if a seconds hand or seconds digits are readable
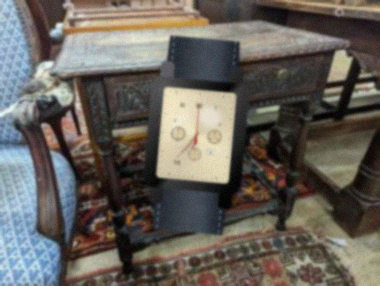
6:36
